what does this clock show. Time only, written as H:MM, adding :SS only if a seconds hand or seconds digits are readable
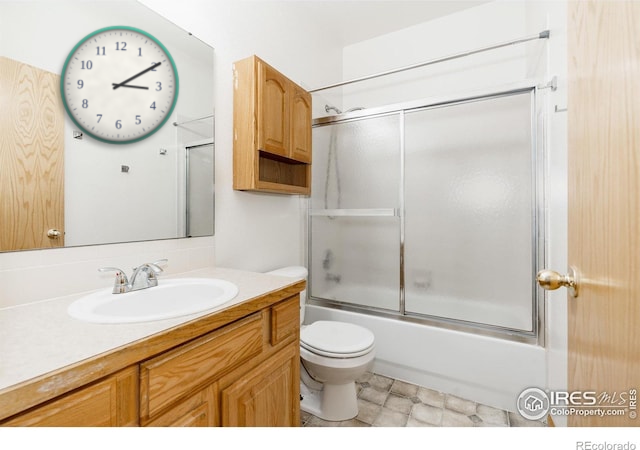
3:10
